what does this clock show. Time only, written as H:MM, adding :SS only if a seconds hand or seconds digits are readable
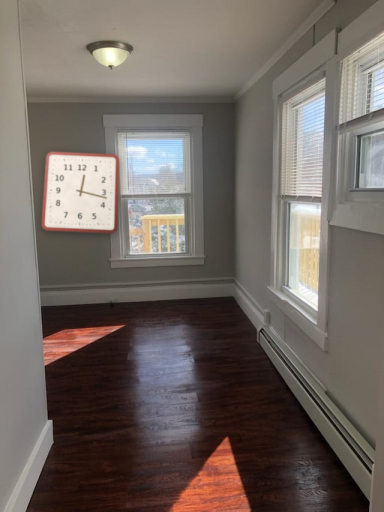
12:17
